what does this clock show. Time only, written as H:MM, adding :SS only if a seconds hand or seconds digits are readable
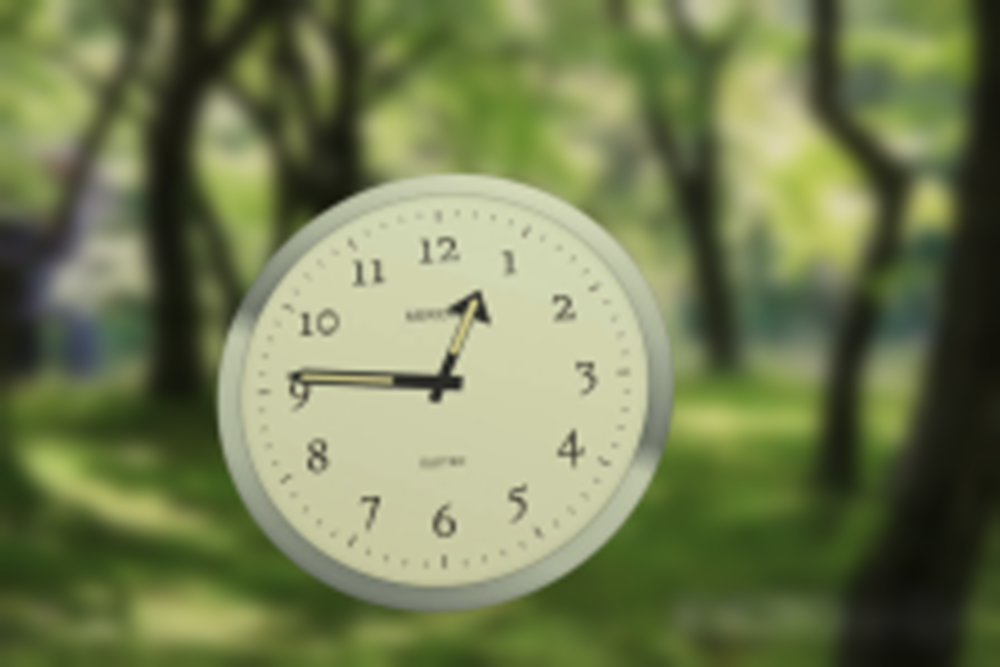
12:46
